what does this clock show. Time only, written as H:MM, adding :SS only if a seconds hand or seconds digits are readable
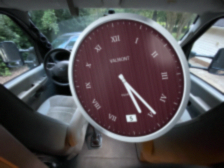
5:24
